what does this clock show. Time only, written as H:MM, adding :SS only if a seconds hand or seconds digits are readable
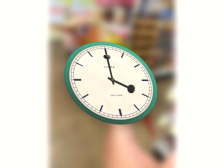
4:00
